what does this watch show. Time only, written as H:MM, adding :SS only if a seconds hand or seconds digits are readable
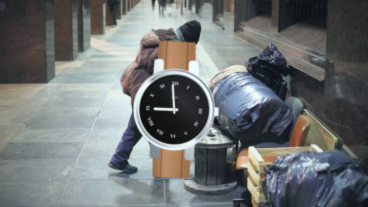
8:59
